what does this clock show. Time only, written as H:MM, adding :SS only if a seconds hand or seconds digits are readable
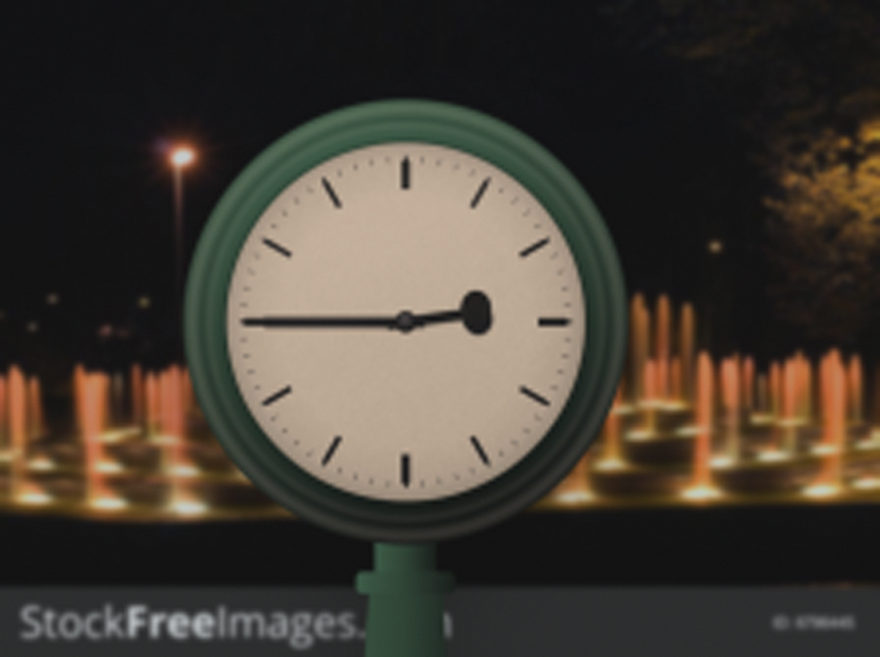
2:45
